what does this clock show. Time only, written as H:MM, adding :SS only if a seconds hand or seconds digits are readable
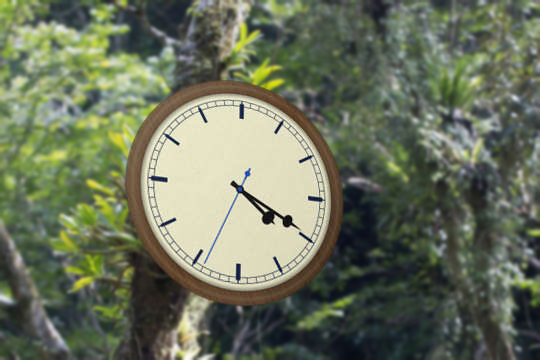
4:19:34
